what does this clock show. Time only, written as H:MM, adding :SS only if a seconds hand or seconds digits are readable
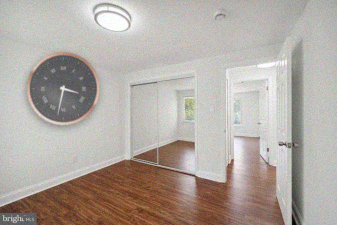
3:32
